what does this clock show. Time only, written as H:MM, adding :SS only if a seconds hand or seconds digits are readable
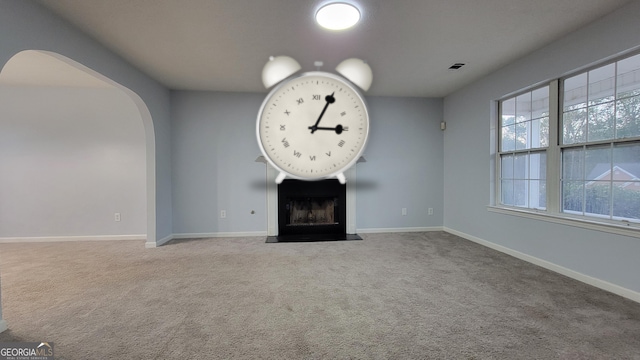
3:04
